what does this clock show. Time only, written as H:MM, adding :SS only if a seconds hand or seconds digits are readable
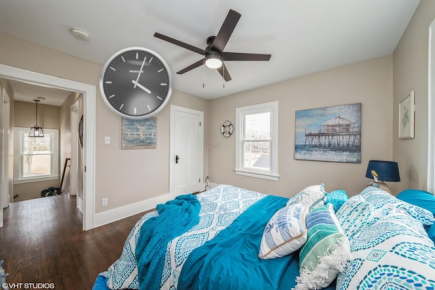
4:03
